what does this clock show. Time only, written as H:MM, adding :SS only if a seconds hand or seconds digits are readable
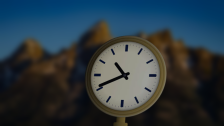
10:41
